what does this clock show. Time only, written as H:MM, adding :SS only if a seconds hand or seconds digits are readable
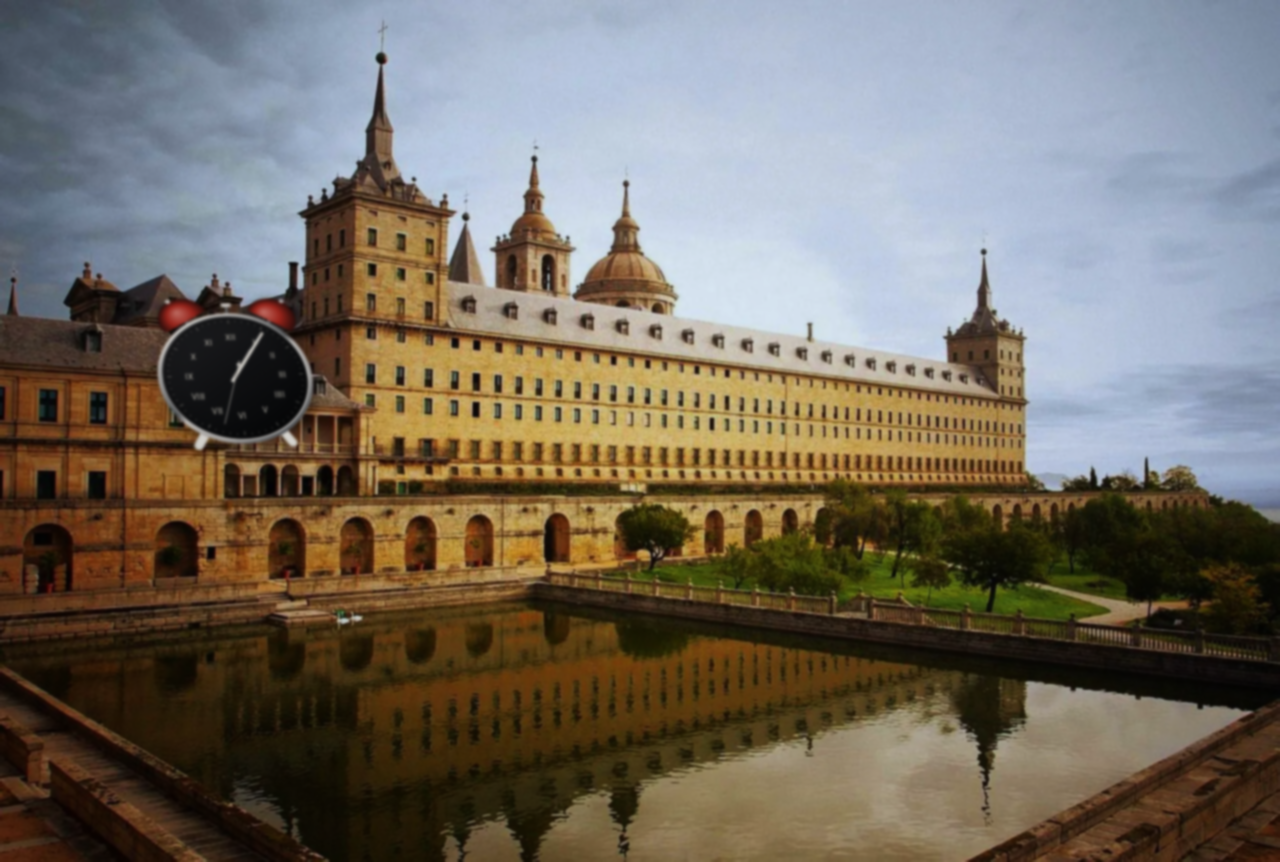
1:05:33
